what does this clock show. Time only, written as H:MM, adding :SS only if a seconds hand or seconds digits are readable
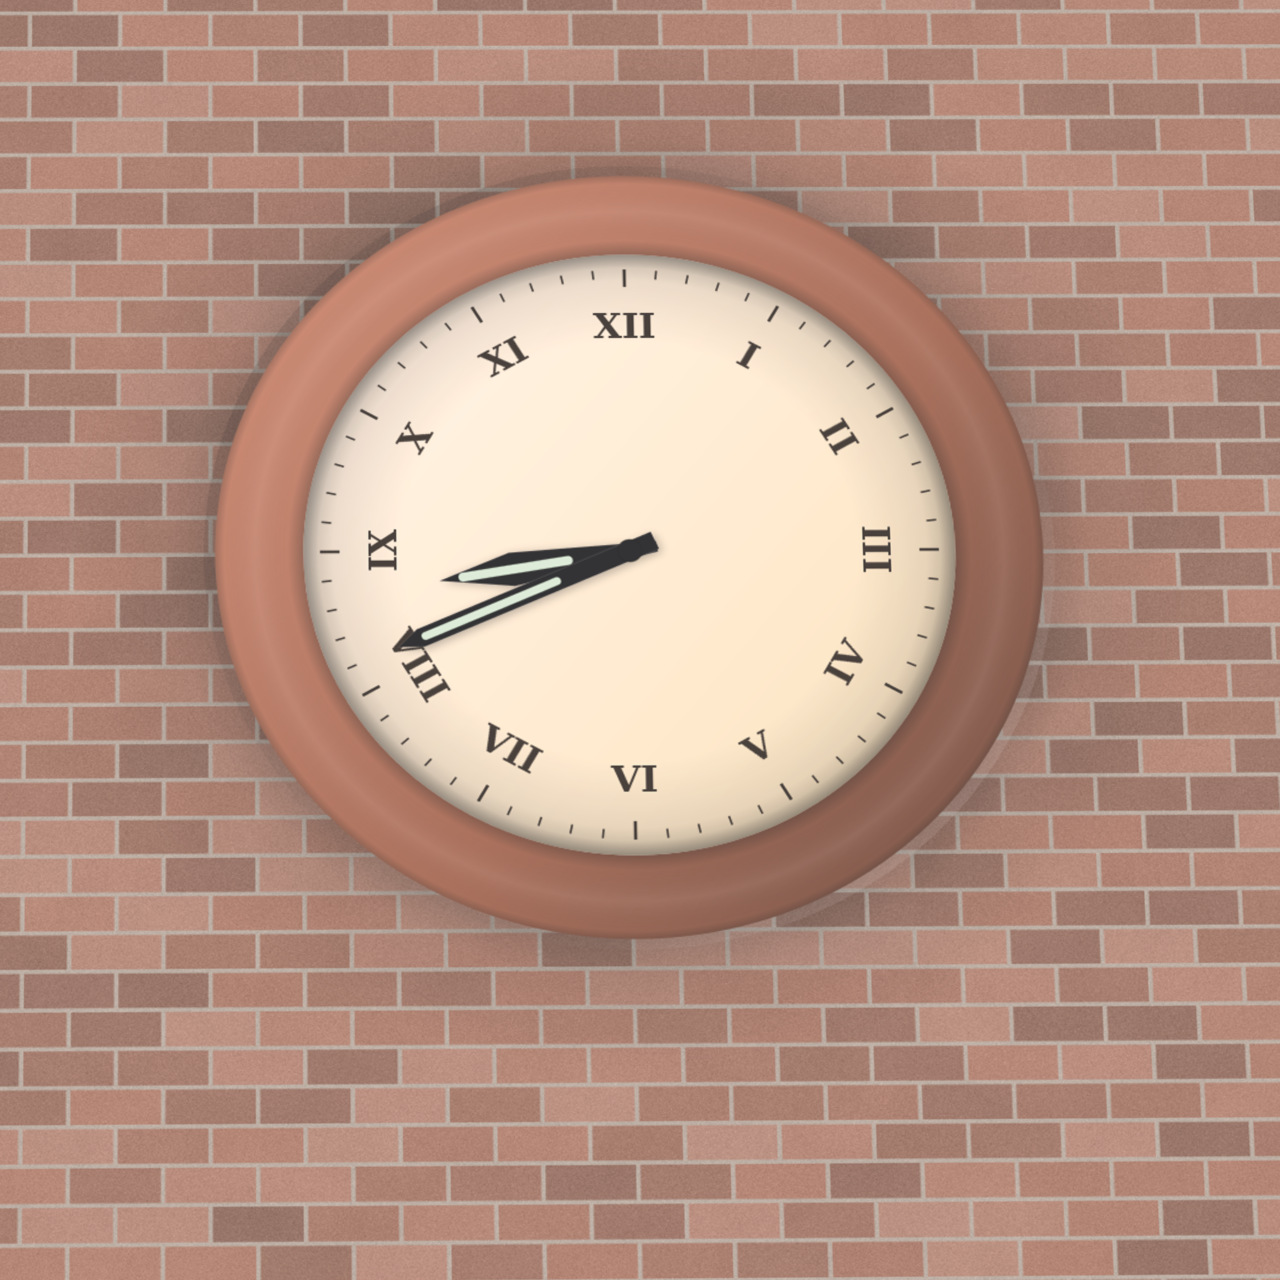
8:41
